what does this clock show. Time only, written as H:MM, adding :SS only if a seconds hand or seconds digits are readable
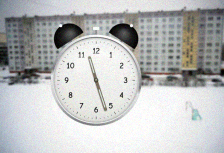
11:27
